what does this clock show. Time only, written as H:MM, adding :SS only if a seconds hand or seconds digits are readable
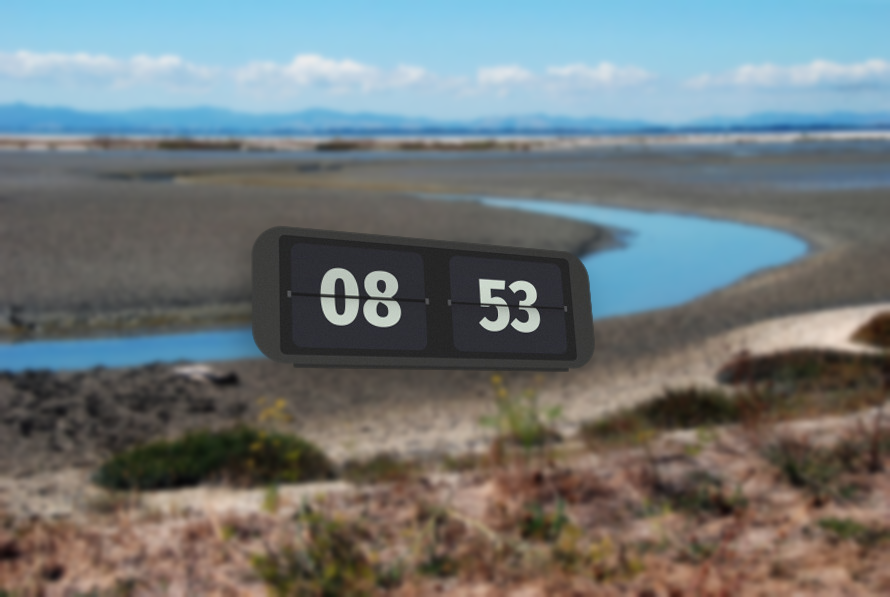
8:53
